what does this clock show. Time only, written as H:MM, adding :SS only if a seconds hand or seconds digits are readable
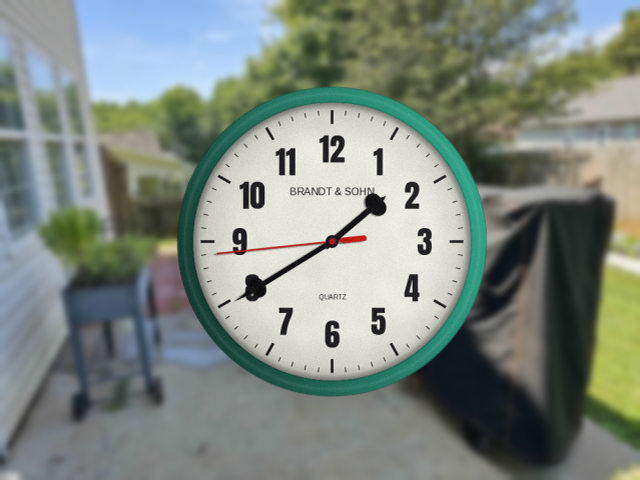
1:39:44
